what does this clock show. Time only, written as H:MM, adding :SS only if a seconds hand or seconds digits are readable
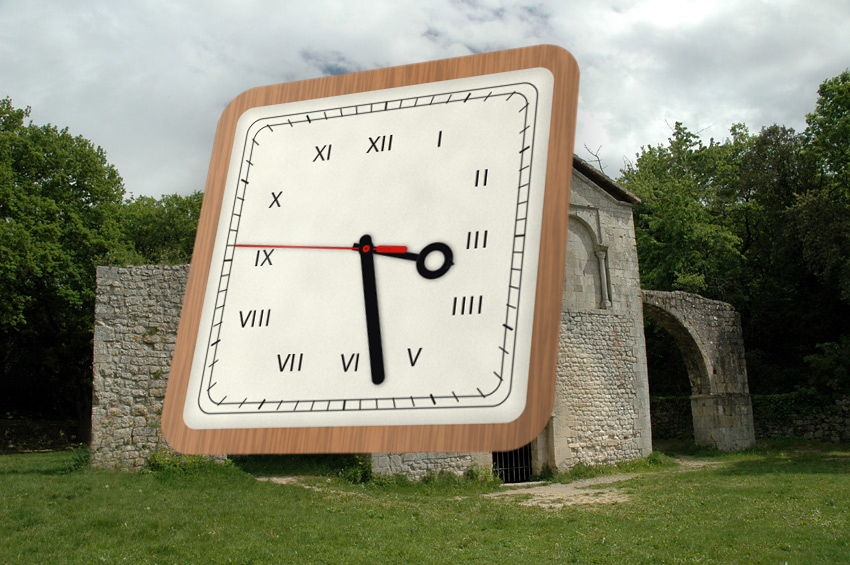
3:27:46
